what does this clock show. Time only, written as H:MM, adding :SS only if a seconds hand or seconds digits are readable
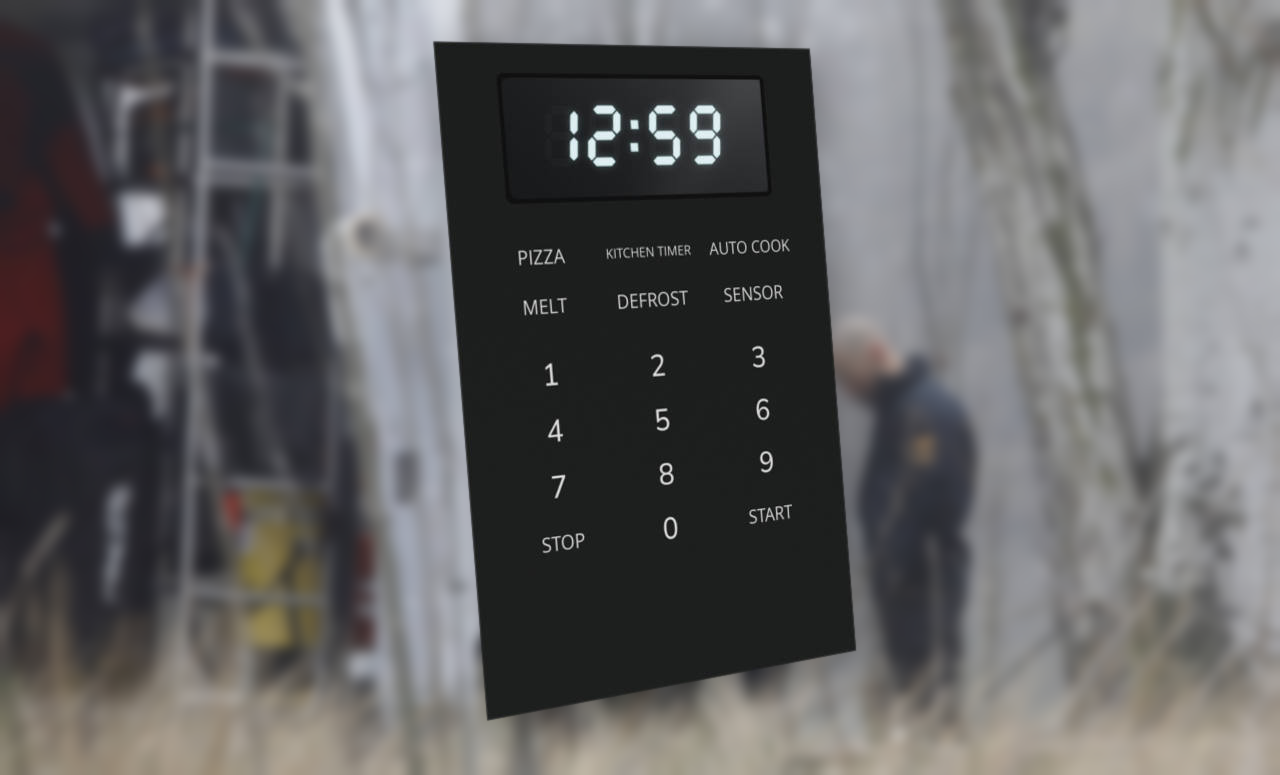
12:59
